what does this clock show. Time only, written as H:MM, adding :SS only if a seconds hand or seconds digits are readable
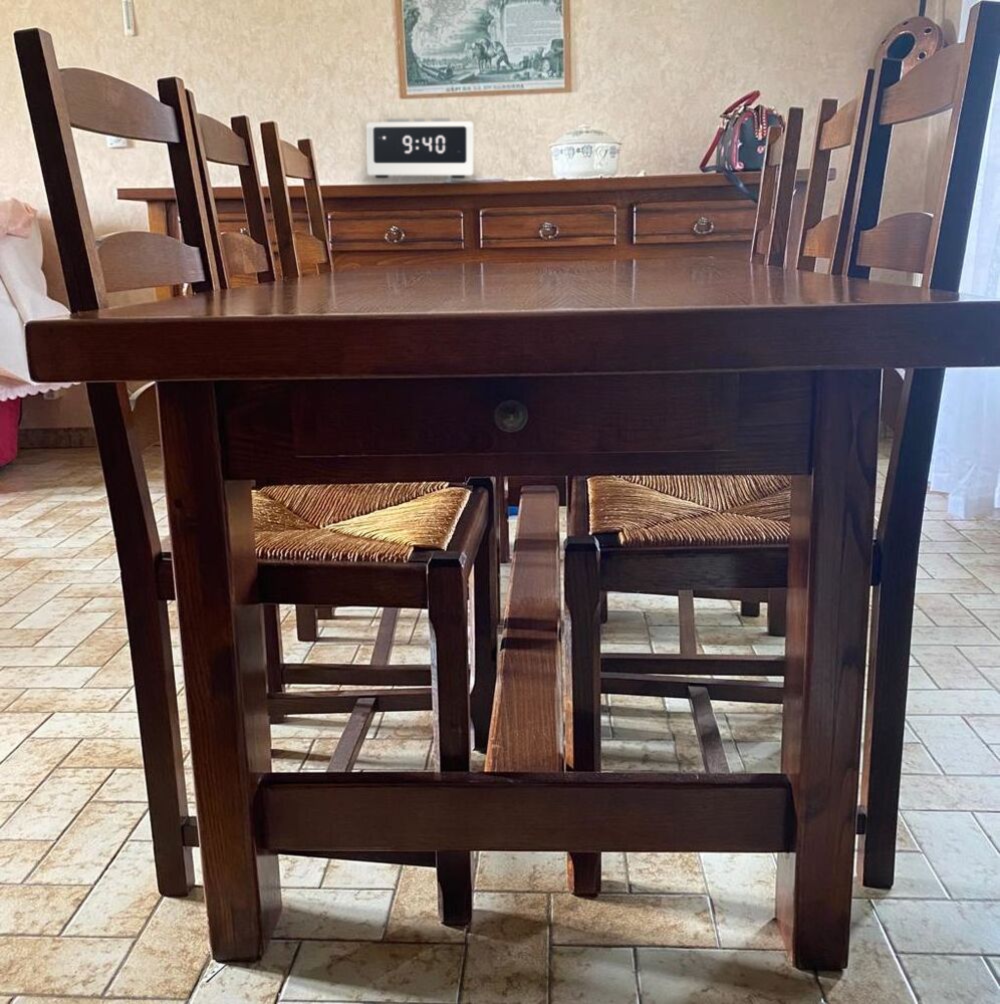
9:40
